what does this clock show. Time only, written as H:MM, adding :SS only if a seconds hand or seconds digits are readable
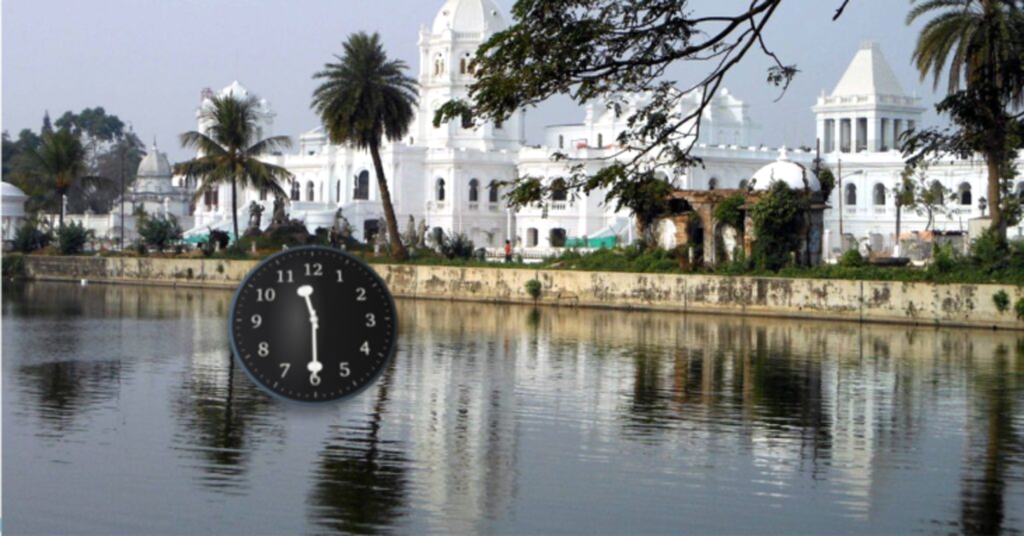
11:30
